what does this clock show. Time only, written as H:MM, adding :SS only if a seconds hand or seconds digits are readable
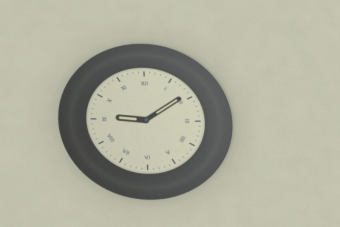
9:09
